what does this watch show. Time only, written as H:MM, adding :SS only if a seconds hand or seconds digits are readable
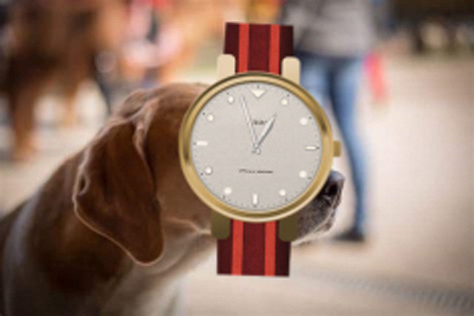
12:57
